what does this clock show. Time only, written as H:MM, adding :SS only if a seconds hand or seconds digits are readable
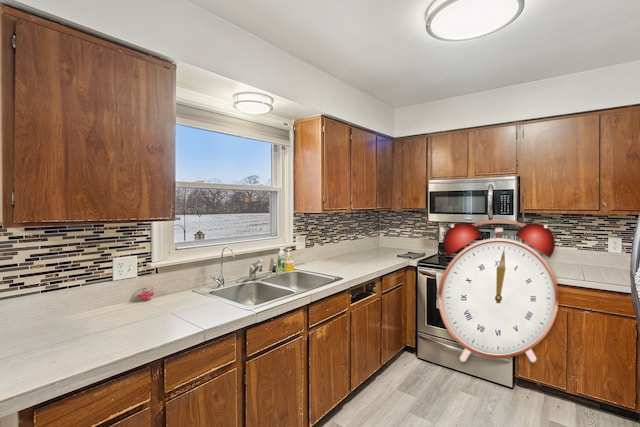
12:01
